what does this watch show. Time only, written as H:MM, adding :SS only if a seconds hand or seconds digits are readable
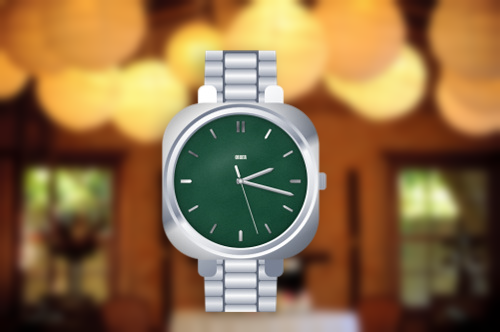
2:17:27
